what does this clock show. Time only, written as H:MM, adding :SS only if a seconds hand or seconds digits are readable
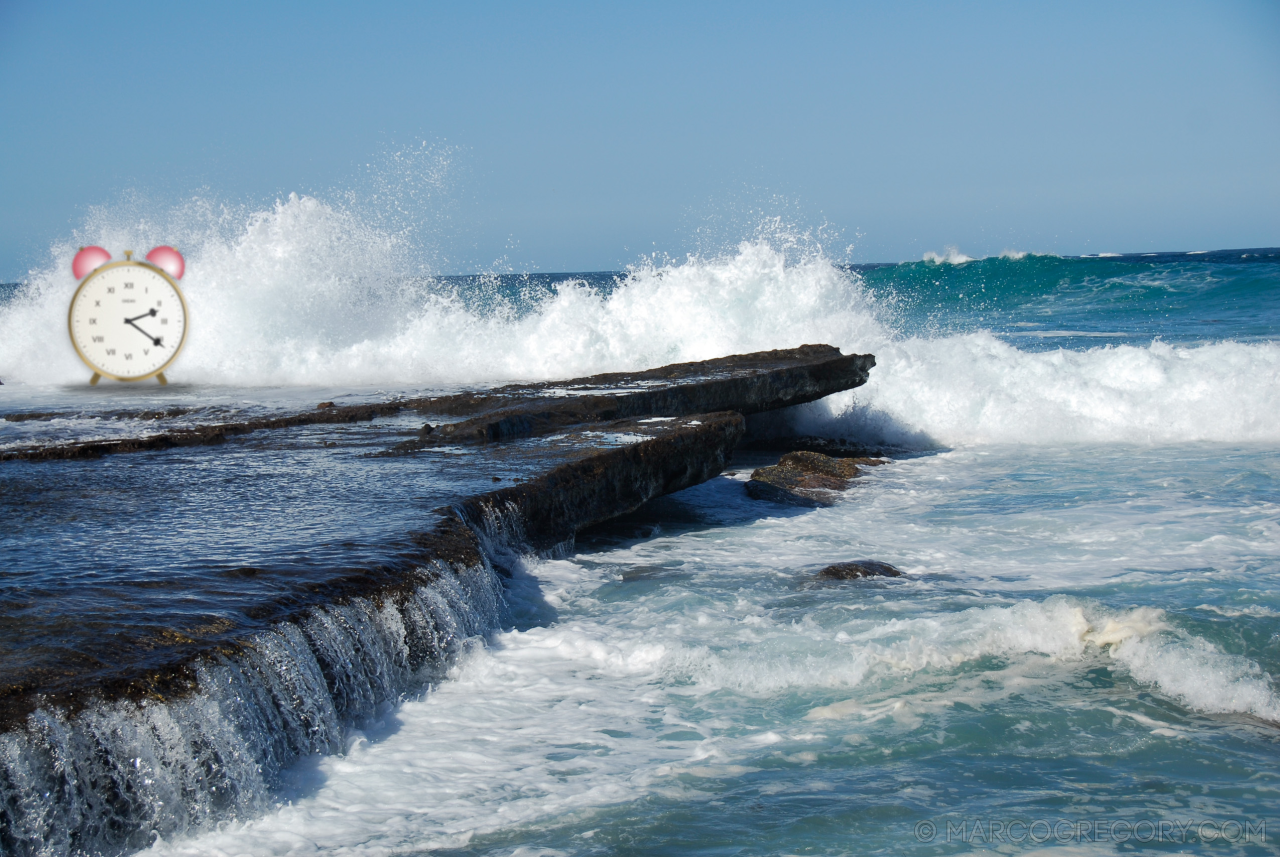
2:21
